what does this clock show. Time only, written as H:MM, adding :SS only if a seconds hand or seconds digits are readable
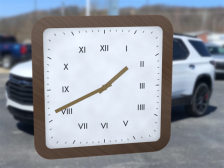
1:41
